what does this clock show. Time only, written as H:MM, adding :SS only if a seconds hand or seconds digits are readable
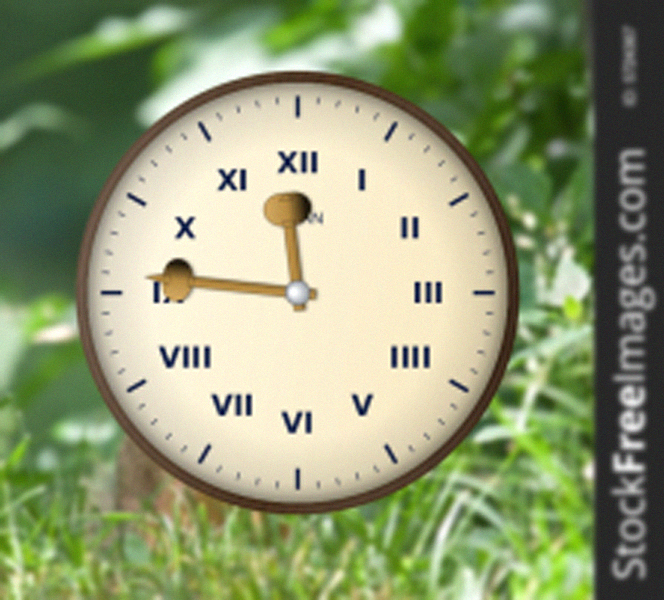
11:46
